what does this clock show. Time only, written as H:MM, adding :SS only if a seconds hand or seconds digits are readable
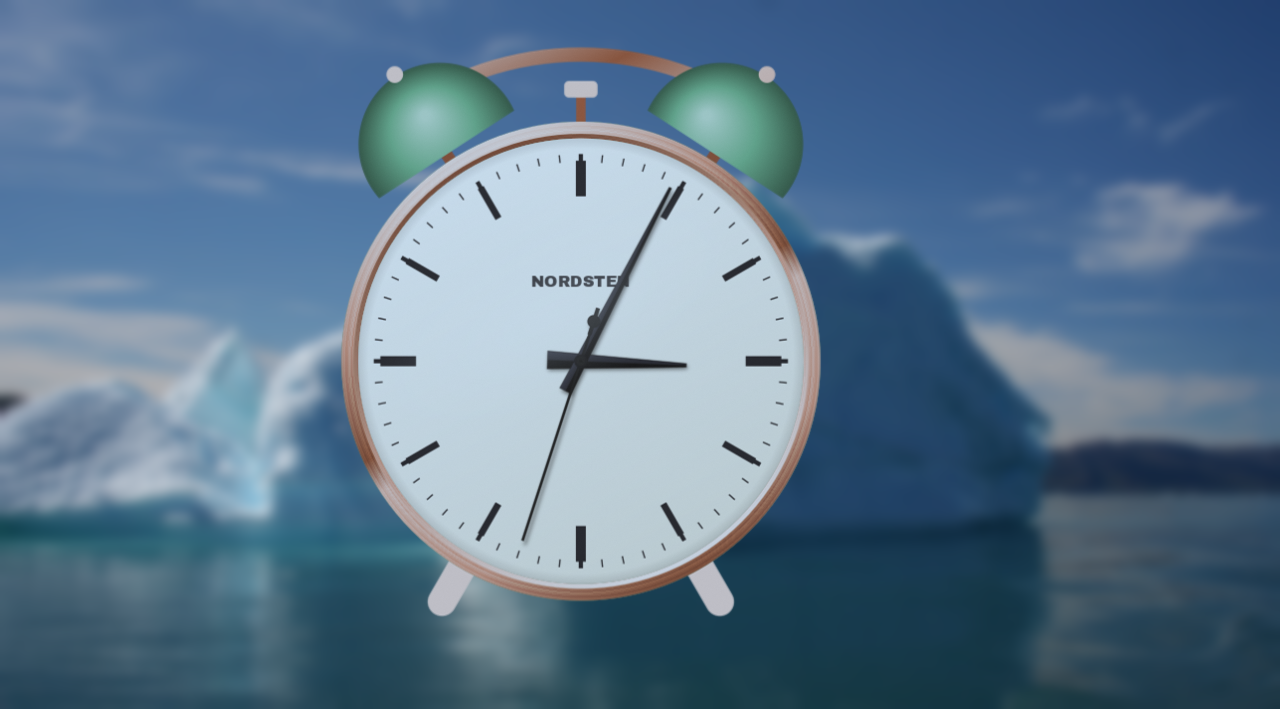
3:04:33
